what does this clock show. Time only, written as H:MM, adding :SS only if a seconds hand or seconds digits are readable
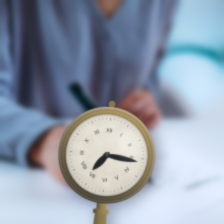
7:16
